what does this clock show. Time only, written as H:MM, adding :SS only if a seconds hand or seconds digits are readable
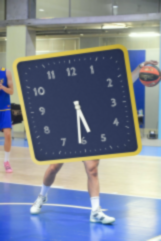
5:31
